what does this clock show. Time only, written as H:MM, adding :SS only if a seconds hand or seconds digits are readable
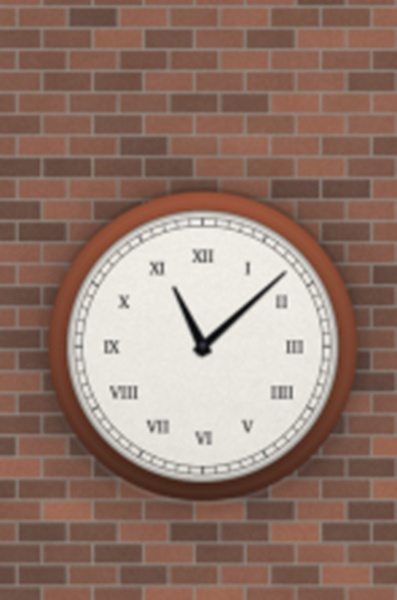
11:08
